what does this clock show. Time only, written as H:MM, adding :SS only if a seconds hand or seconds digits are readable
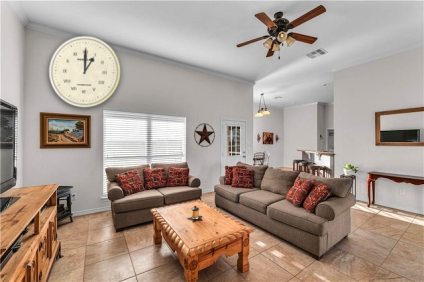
1:00
